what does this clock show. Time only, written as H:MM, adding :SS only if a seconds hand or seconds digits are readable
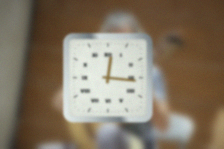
12:16
